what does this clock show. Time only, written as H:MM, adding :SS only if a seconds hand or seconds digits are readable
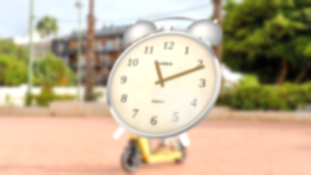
11:11
